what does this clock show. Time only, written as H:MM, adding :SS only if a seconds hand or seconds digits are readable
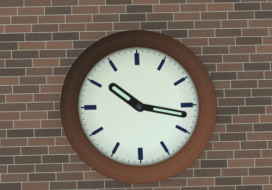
10:17
